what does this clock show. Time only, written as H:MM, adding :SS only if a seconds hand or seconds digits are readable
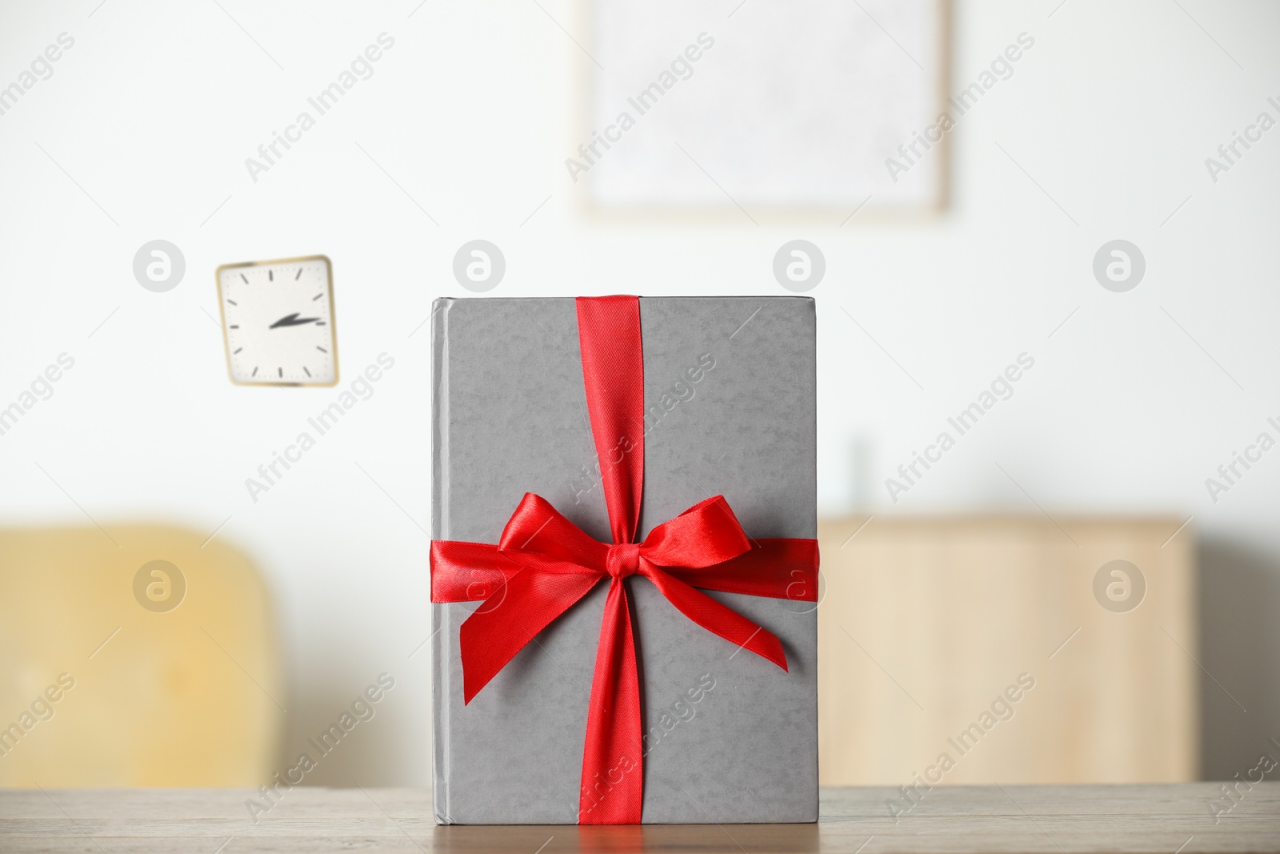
2:14
